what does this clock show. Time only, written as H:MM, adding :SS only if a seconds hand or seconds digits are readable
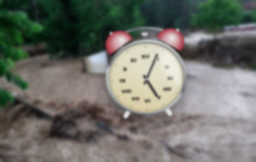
5:04
